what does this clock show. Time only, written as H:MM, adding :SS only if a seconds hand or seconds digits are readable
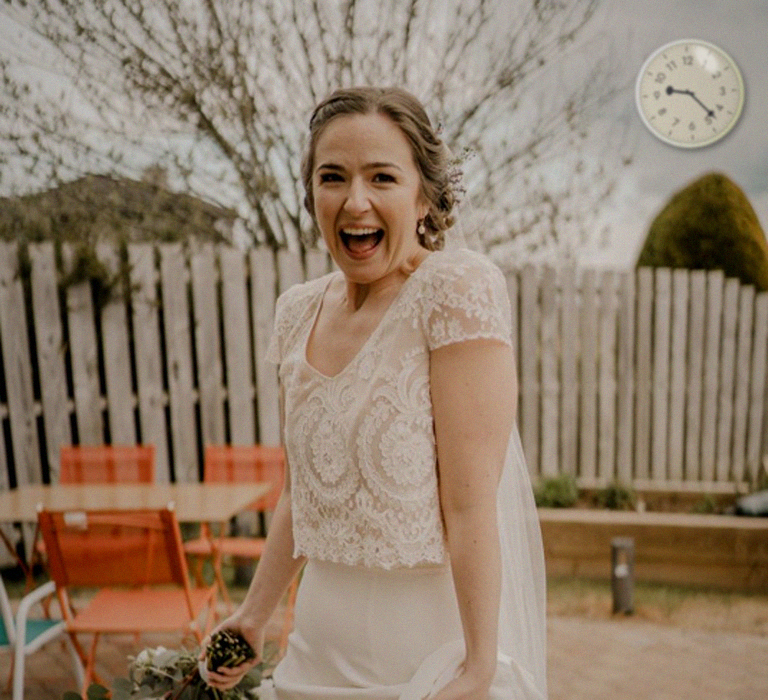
9:23
